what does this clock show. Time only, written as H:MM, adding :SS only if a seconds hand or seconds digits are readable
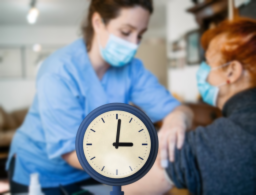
3:01
